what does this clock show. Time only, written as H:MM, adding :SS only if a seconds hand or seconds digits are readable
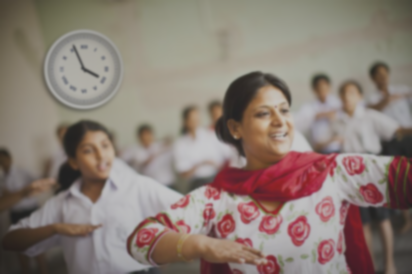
3:56
